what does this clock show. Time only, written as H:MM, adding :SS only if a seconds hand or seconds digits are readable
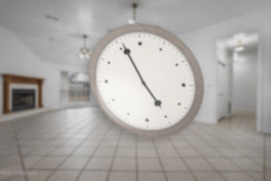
4:56
